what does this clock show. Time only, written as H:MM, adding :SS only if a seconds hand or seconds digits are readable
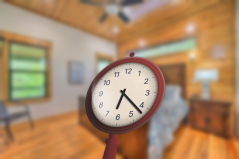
6:22
